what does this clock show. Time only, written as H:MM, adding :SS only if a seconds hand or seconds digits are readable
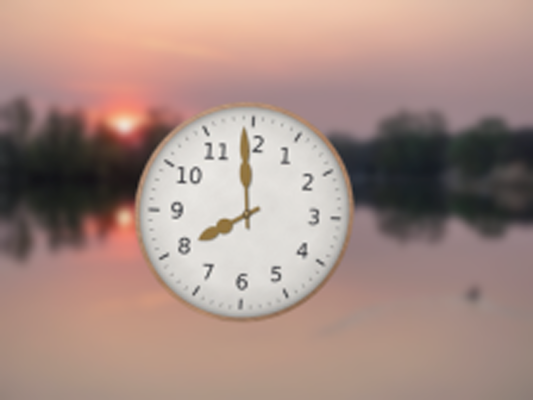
7:59
